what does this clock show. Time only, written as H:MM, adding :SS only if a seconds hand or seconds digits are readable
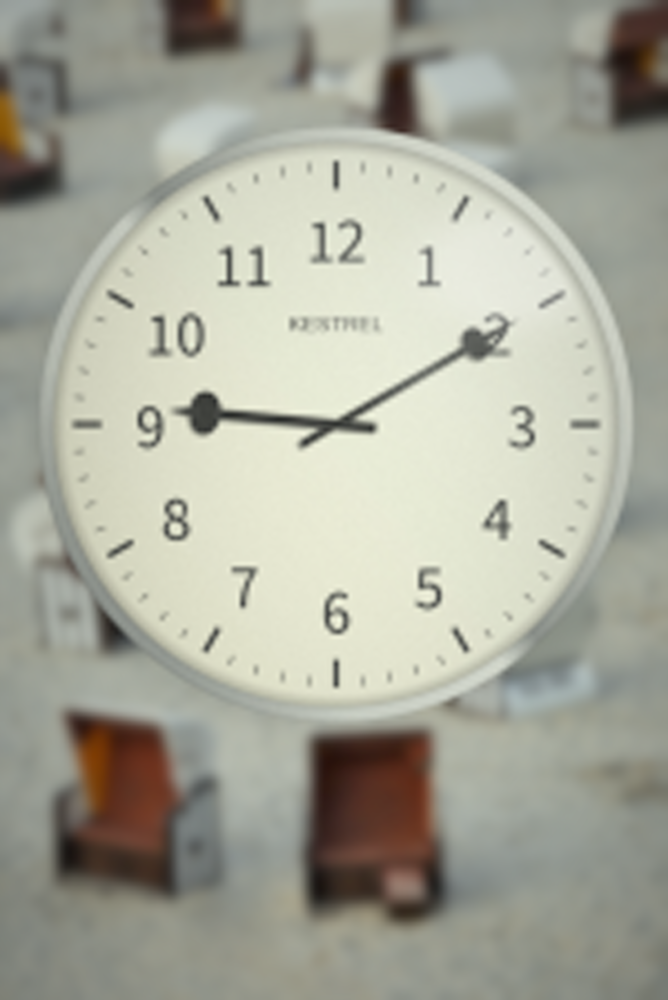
9:10
